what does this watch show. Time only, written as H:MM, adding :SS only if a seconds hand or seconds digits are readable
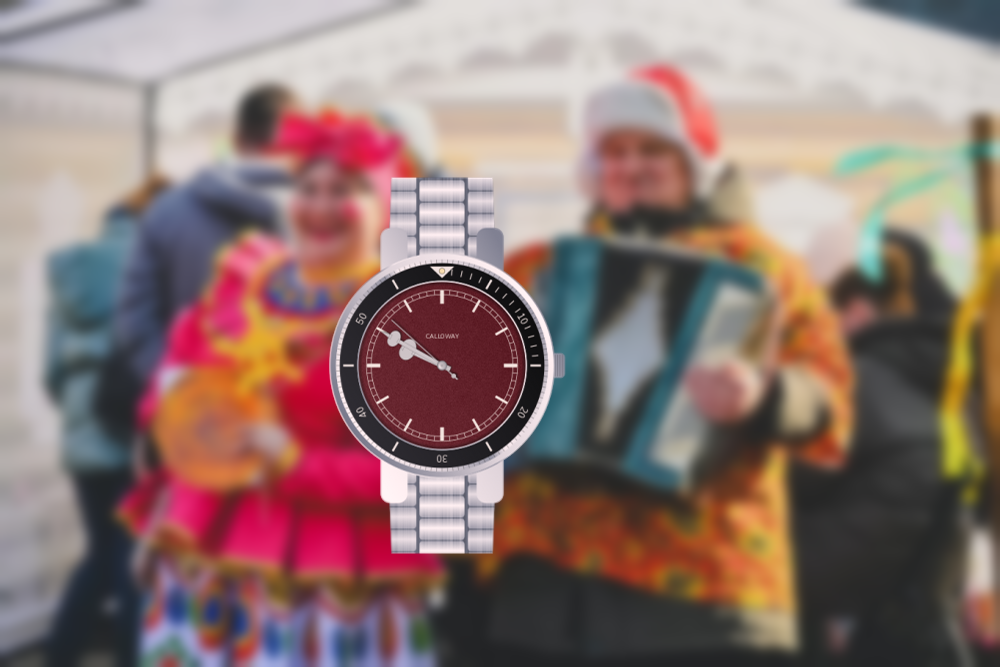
9:49:52
